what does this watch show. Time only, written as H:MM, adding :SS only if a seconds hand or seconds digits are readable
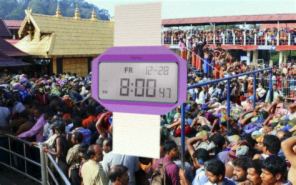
8:00
